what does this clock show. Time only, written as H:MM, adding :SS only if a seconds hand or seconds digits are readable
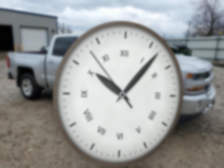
10:06:53
